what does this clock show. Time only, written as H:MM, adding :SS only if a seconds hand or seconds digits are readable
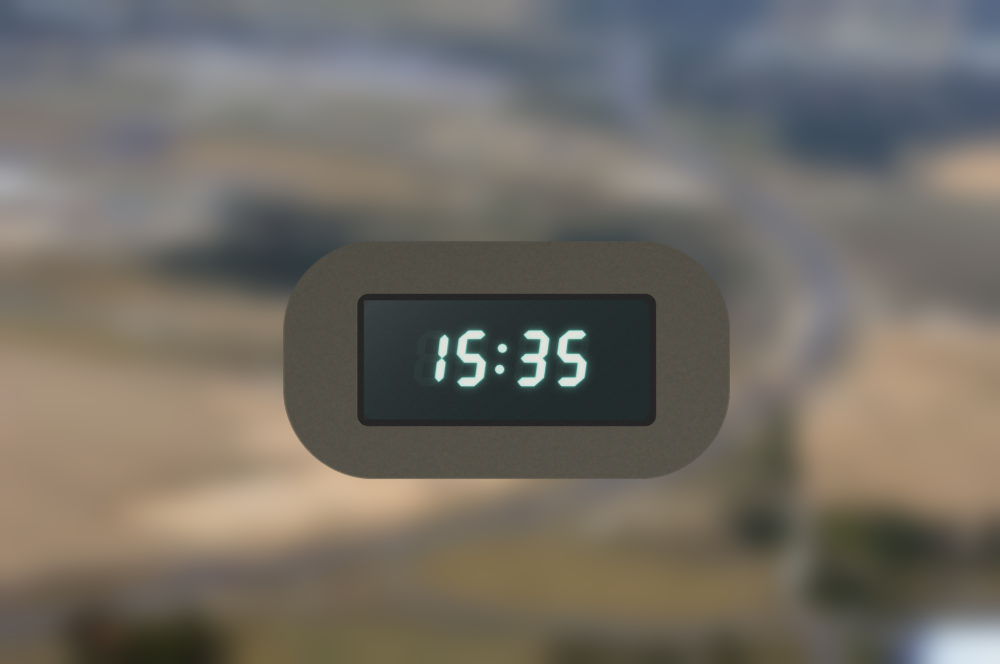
15:35
